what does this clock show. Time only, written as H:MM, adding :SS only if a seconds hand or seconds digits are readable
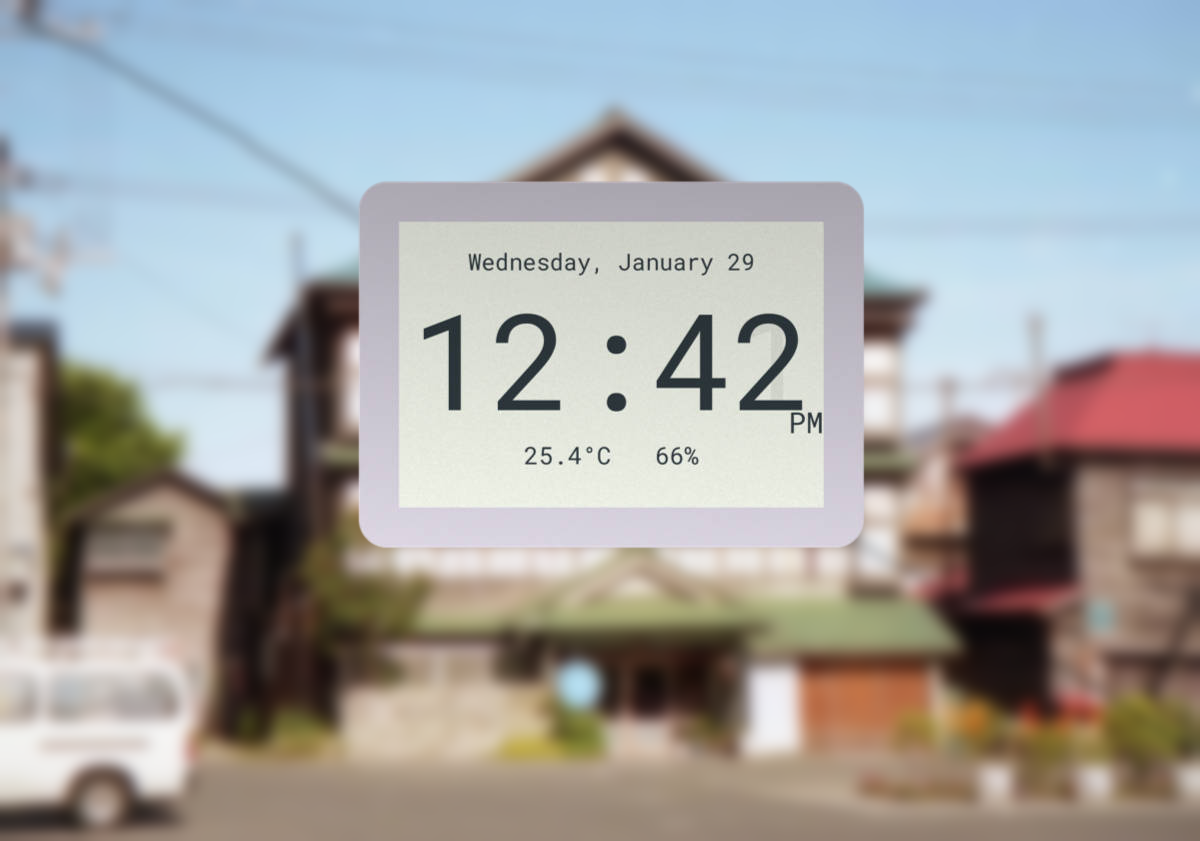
12:42
